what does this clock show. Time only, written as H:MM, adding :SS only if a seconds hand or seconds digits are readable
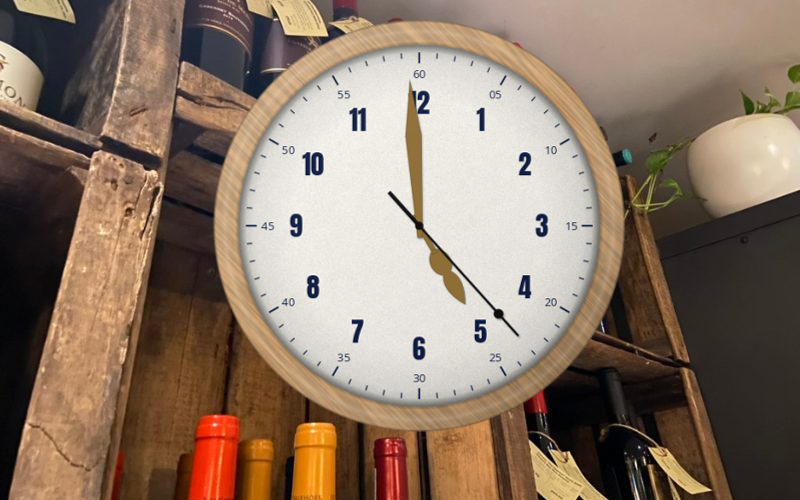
4:59:23
